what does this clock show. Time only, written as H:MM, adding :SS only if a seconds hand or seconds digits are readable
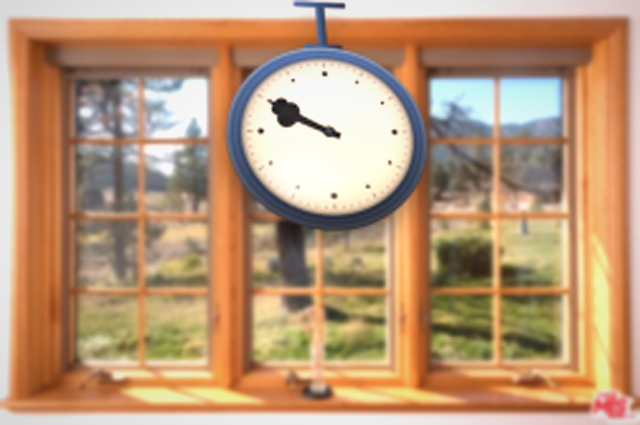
9:50
